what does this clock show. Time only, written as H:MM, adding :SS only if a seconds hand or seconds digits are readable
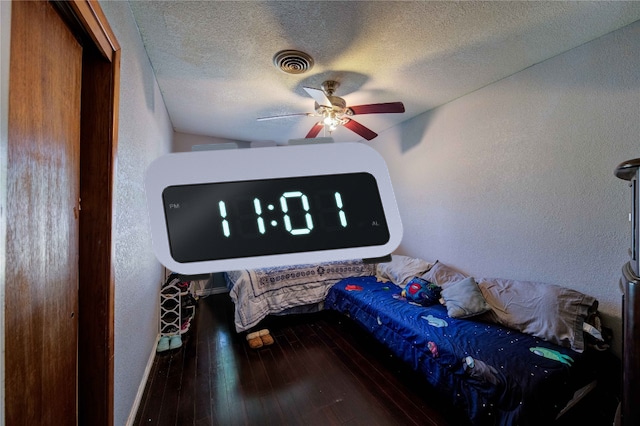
11:01
